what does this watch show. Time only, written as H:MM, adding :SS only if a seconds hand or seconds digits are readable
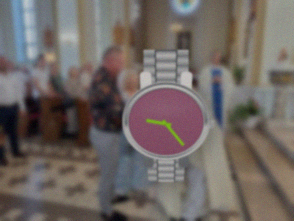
9:24
